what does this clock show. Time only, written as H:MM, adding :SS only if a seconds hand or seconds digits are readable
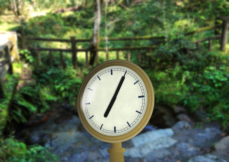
7:05
